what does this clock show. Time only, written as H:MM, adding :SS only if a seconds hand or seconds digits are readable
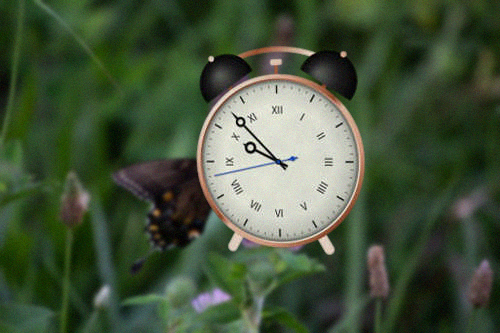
9:52:43
